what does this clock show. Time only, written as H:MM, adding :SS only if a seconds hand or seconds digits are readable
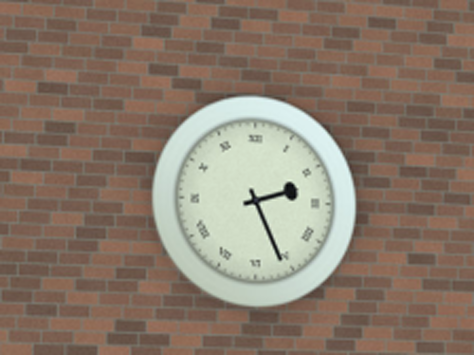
2:26
